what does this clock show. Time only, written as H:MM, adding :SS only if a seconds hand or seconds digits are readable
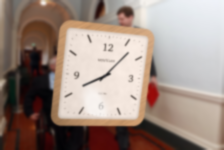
8:07
